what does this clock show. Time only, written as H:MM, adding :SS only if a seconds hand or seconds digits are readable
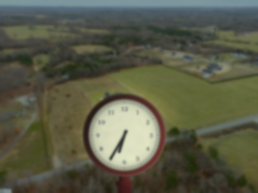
6:35
